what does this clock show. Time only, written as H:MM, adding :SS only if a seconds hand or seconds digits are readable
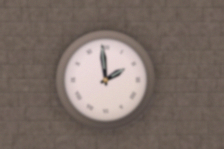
1:59
